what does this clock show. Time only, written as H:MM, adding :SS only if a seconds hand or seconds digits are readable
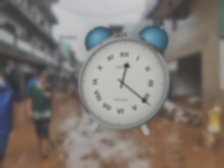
12:21
